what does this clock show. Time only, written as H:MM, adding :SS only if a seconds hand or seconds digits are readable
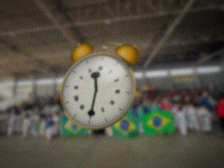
11:30
